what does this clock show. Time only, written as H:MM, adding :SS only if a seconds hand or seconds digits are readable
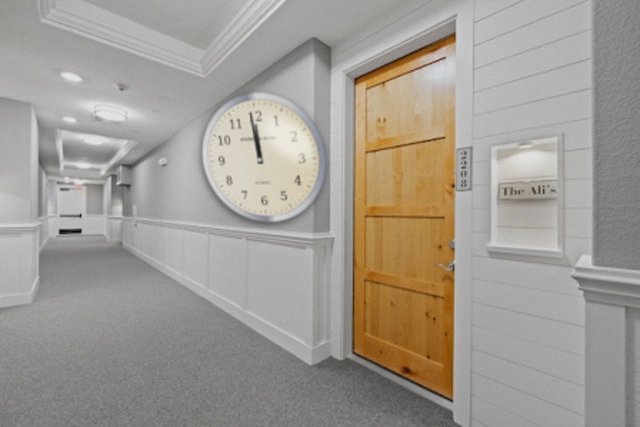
11:59
